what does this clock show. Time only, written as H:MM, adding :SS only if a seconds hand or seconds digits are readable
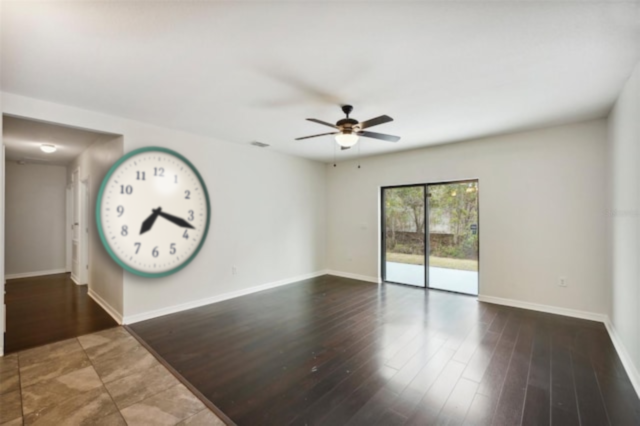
7:18
